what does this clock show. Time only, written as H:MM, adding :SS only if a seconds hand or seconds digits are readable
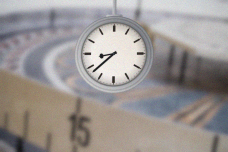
8:38
